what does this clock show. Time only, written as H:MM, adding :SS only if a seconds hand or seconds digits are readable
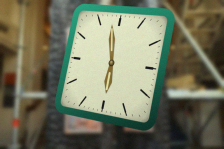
5:58
